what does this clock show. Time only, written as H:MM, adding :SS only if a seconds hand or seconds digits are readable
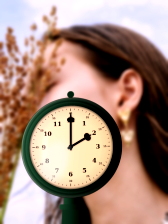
2:00
